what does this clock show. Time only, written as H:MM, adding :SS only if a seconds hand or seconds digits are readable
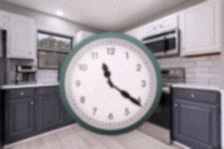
11:21
